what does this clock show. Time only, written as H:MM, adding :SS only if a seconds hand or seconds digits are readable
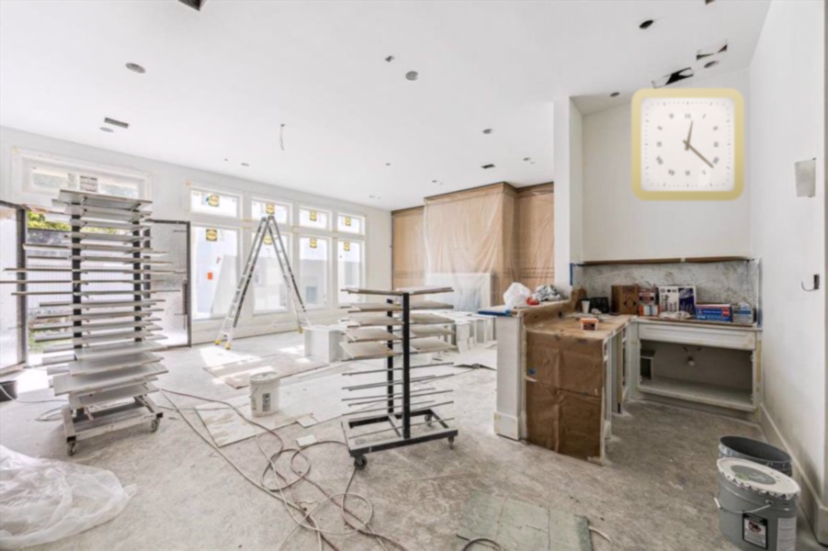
12:22
